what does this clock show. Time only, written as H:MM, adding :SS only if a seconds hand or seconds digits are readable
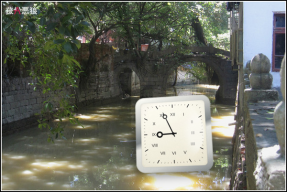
8:56
